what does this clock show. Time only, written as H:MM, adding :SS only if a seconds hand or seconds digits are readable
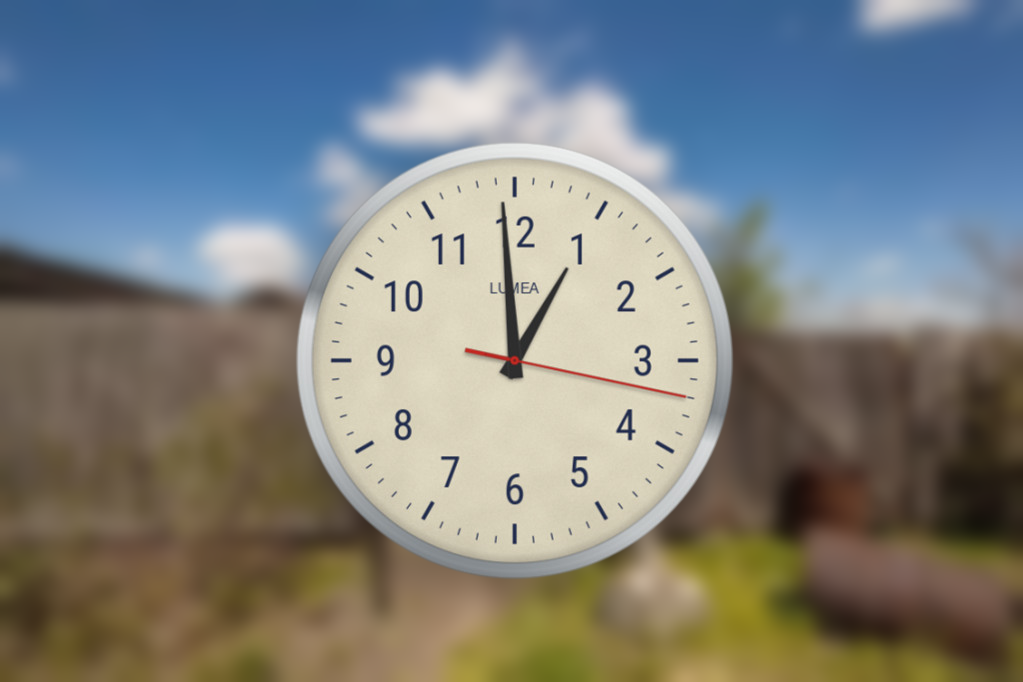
12:59:17
